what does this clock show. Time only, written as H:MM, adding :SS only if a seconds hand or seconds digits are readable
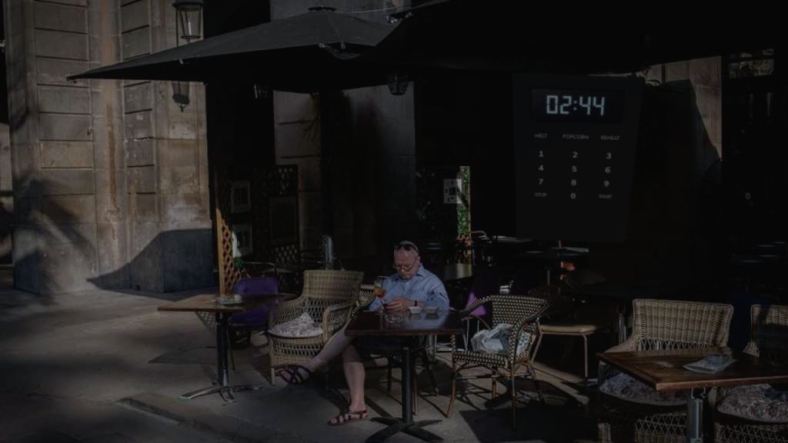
2:44
